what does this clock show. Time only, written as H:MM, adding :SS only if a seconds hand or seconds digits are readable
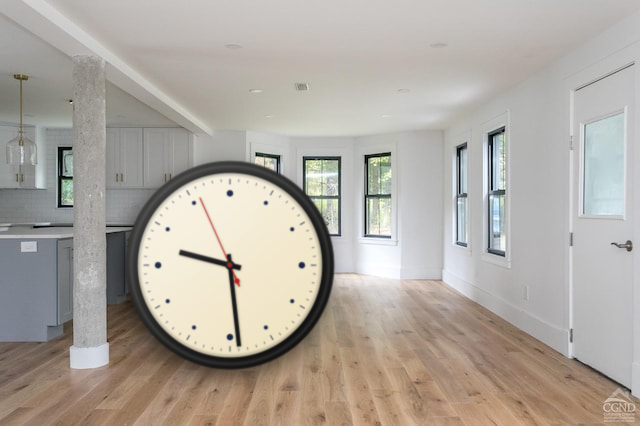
9:28:56
